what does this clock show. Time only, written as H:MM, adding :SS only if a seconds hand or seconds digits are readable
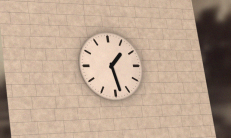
1:28
